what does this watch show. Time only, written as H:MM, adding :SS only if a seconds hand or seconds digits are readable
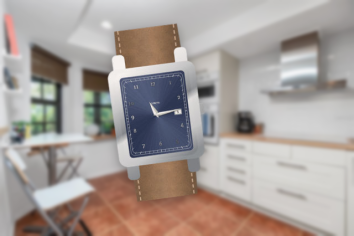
11:14
